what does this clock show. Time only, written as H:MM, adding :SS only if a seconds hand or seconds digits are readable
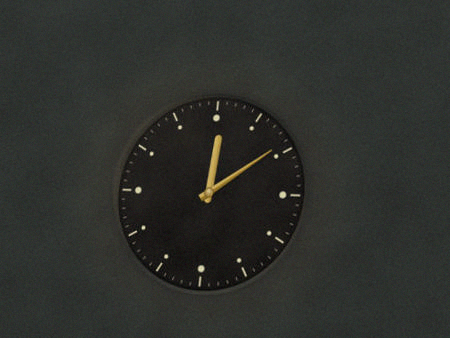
12:09
